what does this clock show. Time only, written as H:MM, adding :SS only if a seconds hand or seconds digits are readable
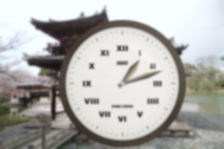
1:12
